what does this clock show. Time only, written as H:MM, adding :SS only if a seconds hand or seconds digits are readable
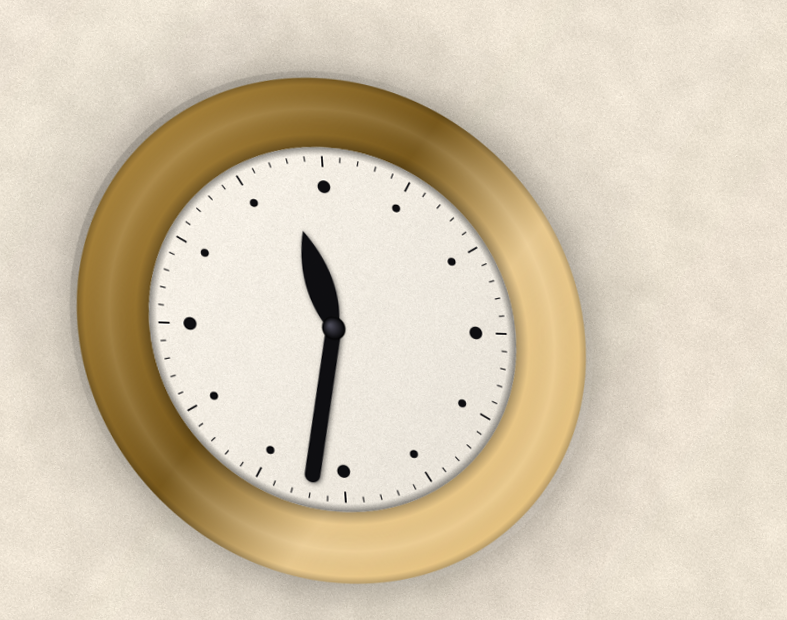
11:32
